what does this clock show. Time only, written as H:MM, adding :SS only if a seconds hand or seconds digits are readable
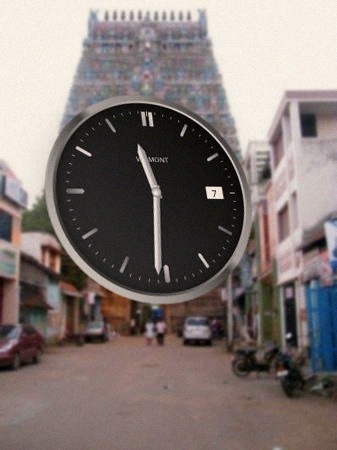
11:31
